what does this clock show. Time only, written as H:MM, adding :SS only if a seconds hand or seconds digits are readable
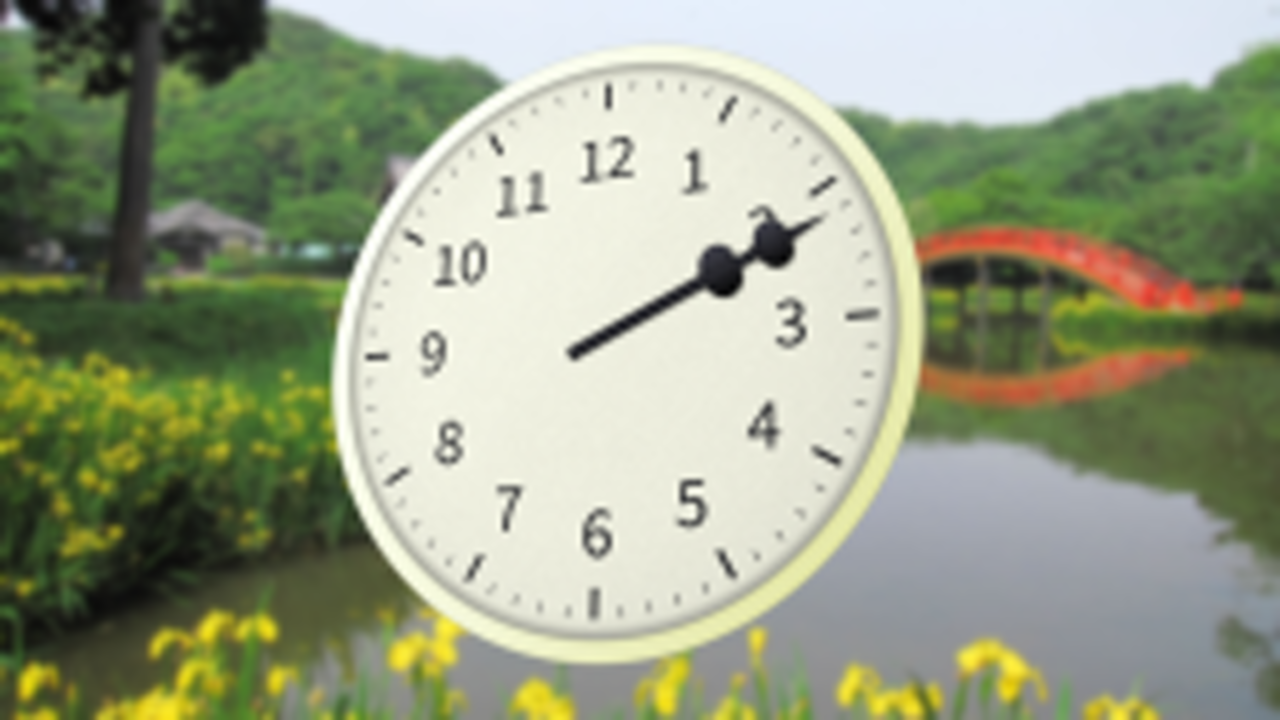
2:11
